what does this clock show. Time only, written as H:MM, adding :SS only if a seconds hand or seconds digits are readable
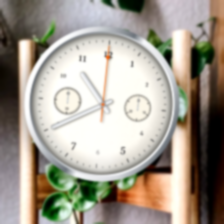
10:40
